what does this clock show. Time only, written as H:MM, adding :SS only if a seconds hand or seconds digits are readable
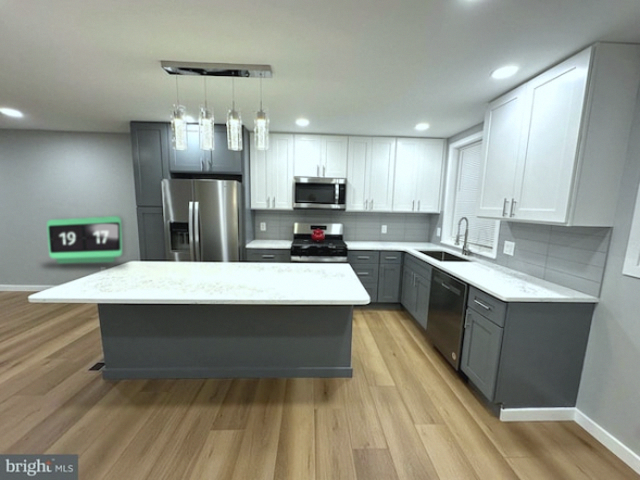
19:17
